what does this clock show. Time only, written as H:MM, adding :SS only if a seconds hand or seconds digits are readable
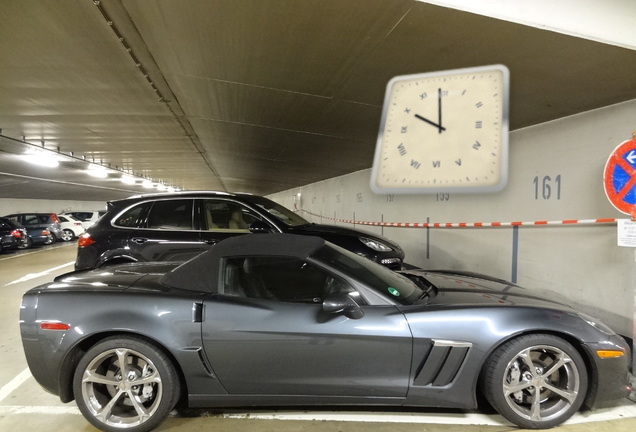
9:59
